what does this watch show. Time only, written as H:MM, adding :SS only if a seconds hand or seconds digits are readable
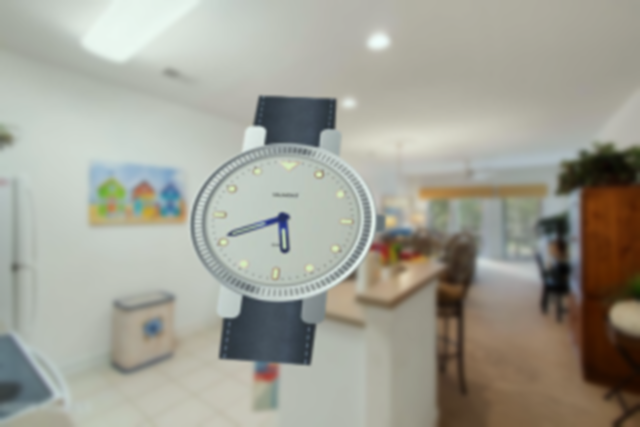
5:41
